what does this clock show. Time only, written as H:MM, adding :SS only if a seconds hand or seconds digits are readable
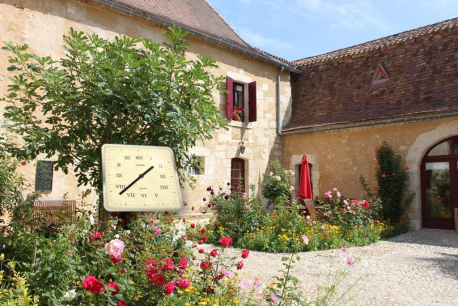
1:38
